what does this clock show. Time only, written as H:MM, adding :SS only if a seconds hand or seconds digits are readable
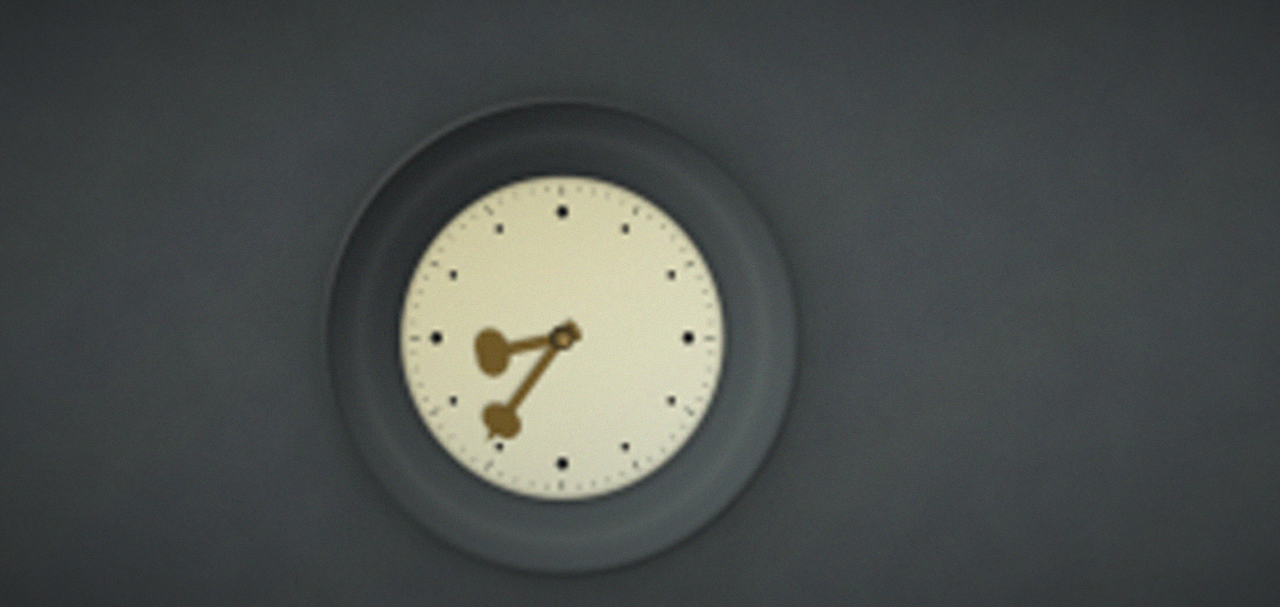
8:36
